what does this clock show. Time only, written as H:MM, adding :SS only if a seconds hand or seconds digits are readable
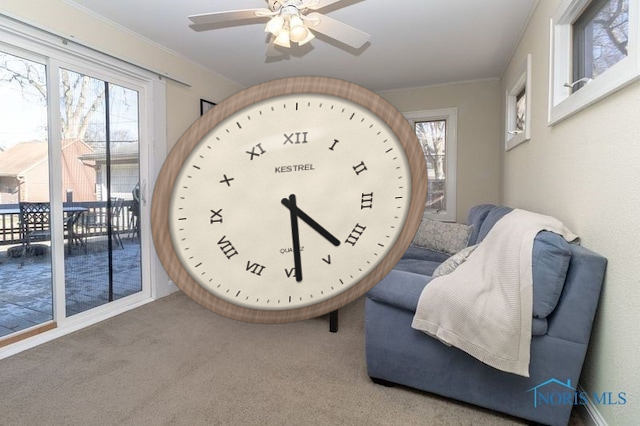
4:29
